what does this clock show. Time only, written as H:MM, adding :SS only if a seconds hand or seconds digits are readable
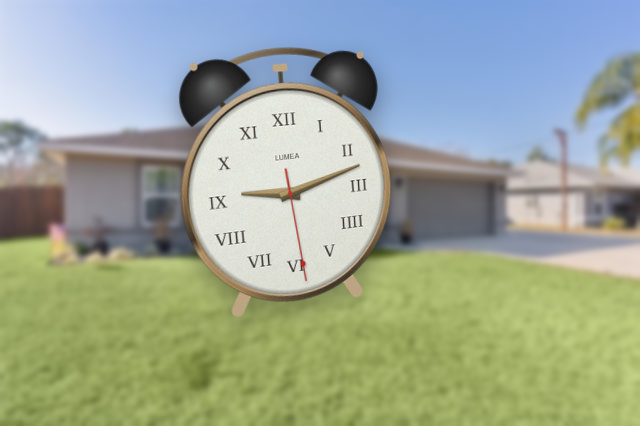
9:12:29
